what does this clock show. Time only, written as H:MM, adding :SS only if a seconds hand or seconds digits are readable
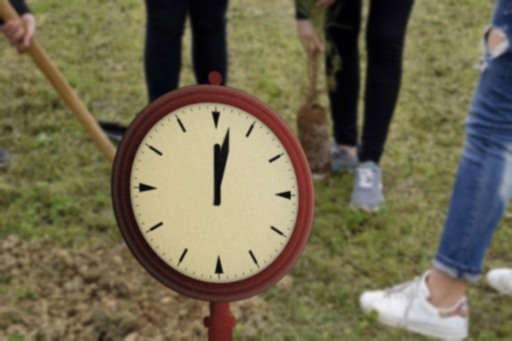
12:02
